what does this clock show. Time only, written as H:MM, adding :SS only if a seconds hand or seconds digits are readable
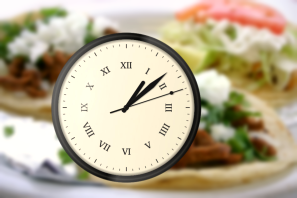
1:08:12
